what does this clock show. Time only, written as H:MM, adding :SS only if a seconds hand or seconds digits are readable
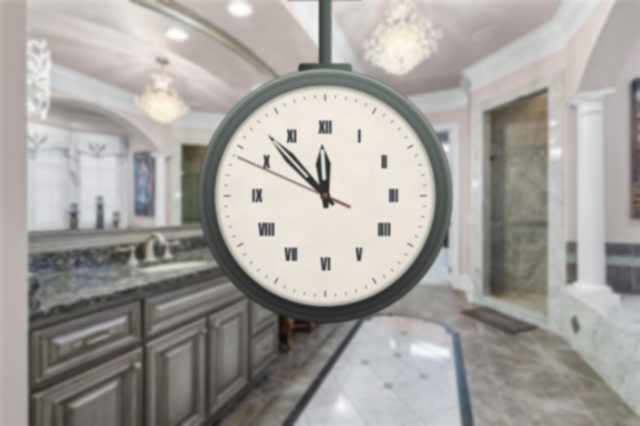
11:52:49
